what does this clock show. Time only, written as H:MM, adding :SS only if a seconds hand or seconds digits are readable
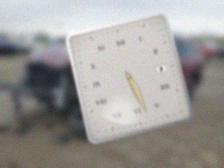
5:28
